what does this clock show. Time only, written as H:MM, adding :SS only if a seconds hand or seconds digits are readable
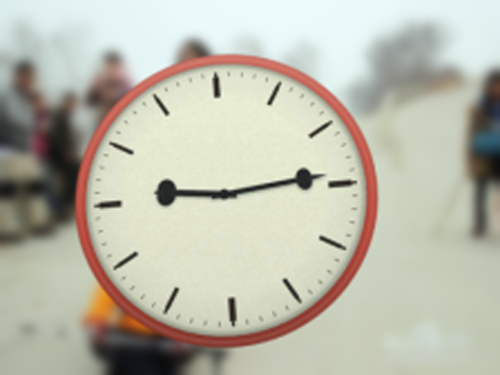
9:14
